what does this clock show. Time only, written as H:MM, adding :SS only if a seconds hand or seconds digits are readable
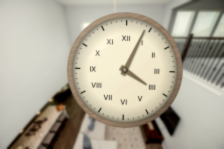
4:04
